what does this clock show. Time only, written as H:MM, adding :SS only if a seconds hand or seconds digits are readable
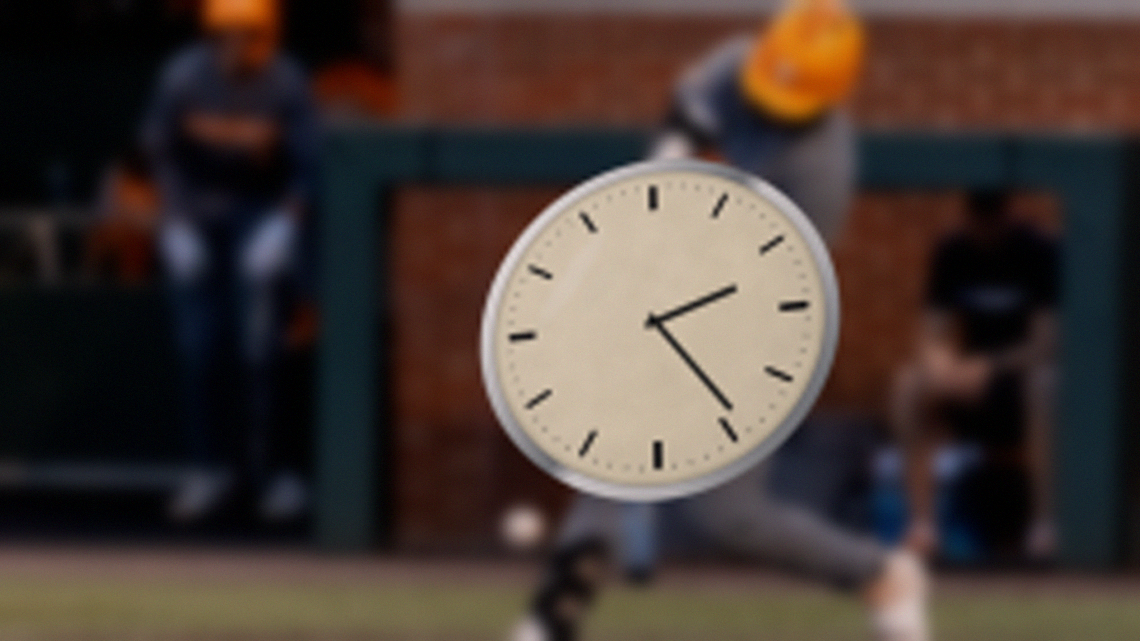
2:24
